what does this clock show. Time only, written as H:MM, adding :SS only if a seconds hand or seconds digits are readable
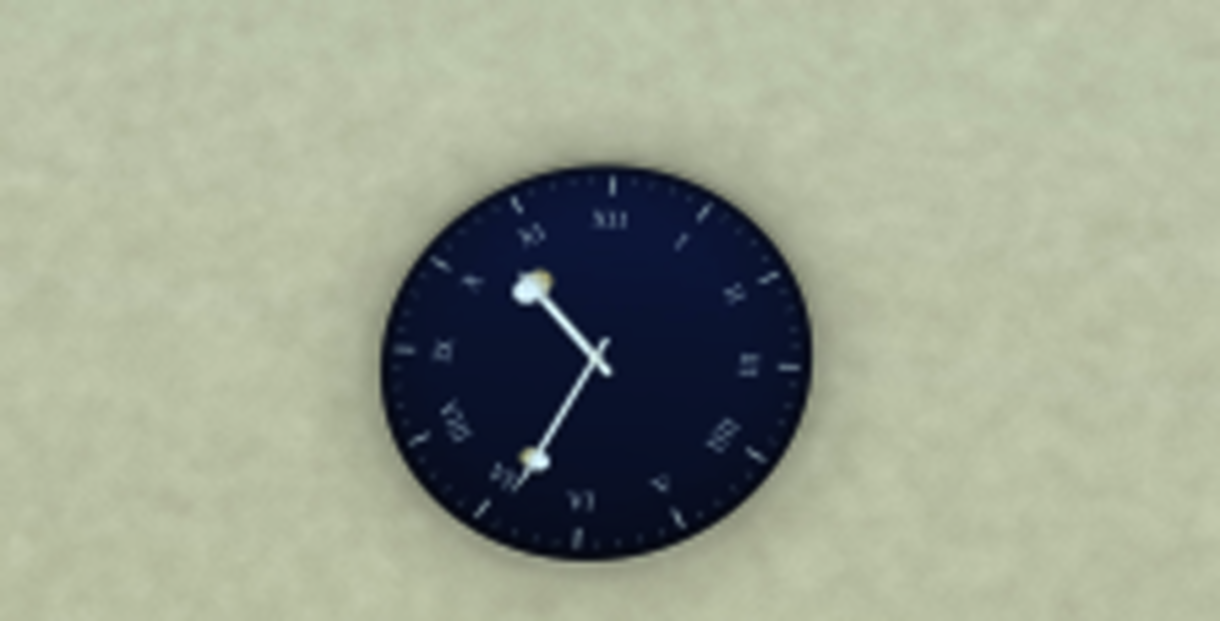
10:34
